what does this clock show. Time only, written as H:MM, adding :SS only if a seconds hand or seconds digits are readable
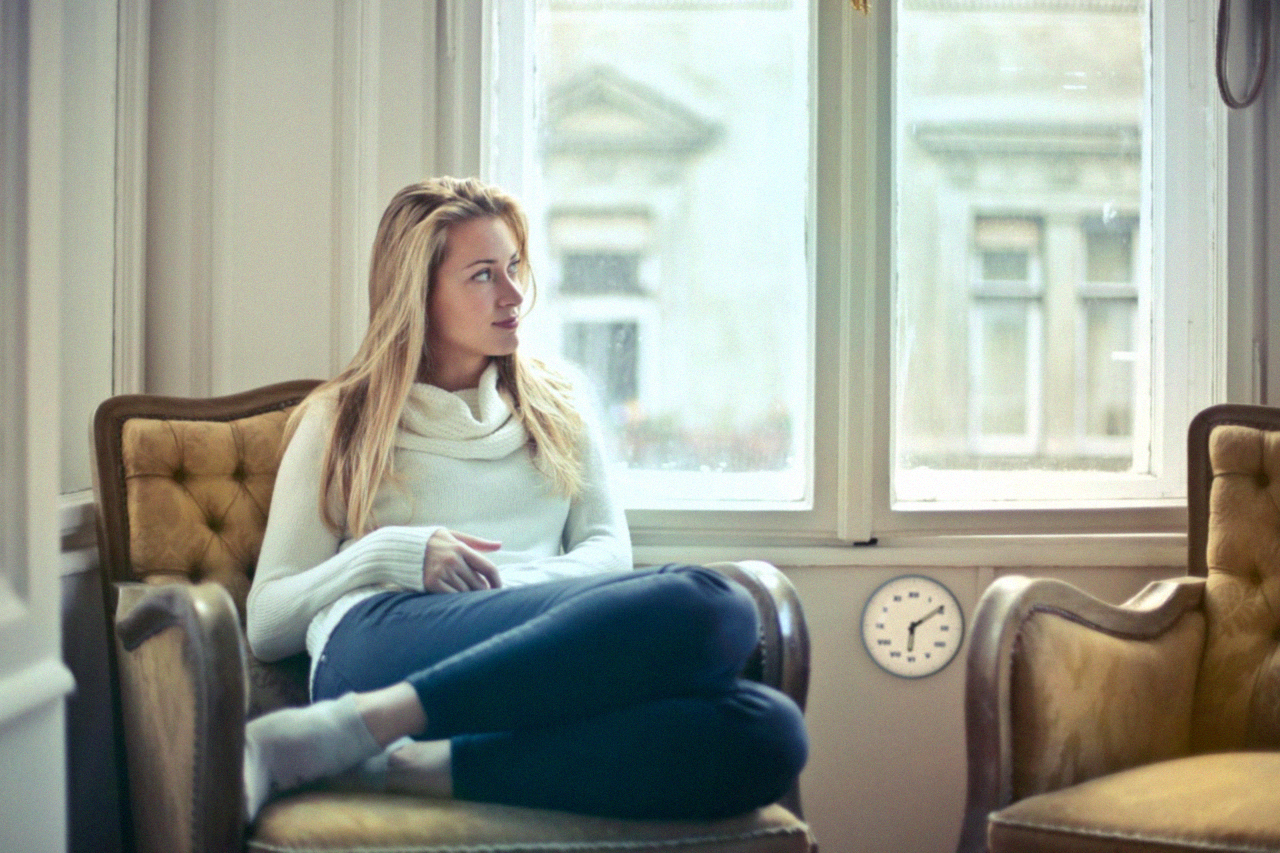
6:09
